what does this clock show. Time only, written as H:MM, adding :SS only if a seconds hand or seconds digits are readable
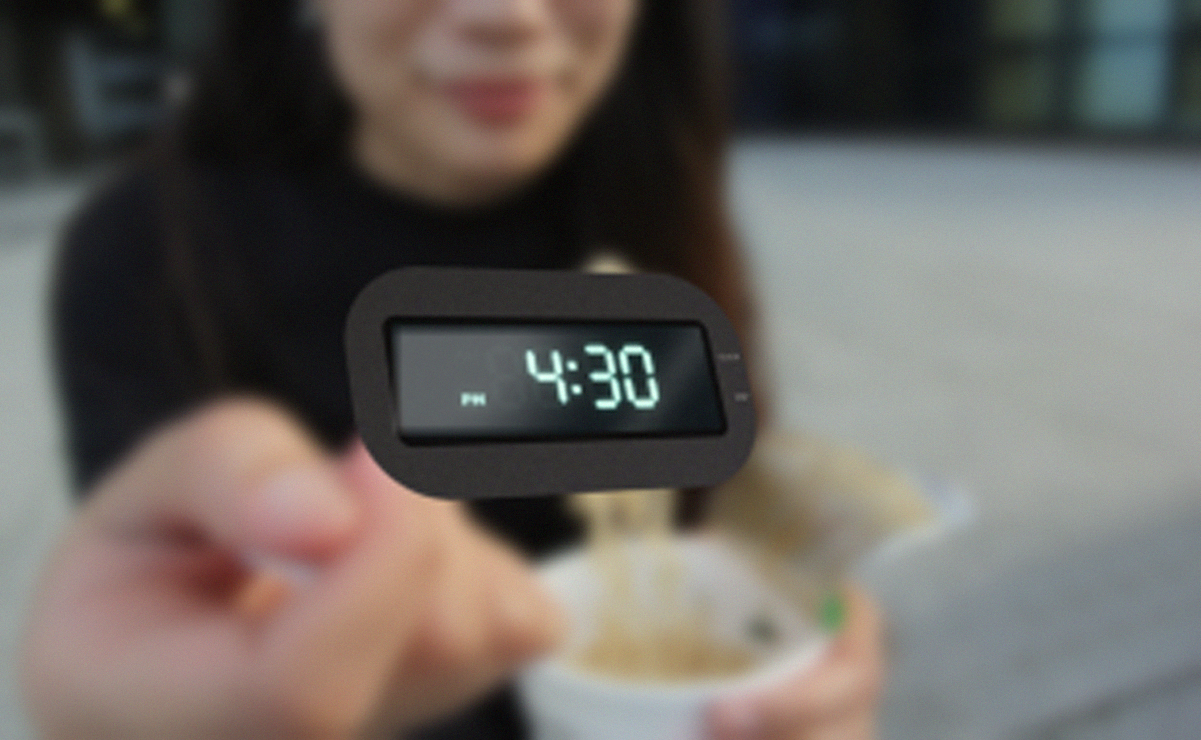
4:30
